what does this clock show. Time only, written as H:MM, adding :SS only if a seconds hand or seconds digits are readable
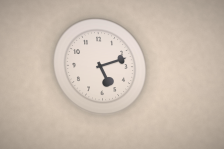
5:12
